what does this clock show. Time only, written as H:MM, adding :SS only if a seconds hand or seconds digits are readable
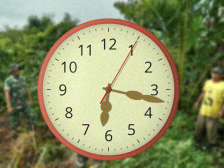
6:17:05
